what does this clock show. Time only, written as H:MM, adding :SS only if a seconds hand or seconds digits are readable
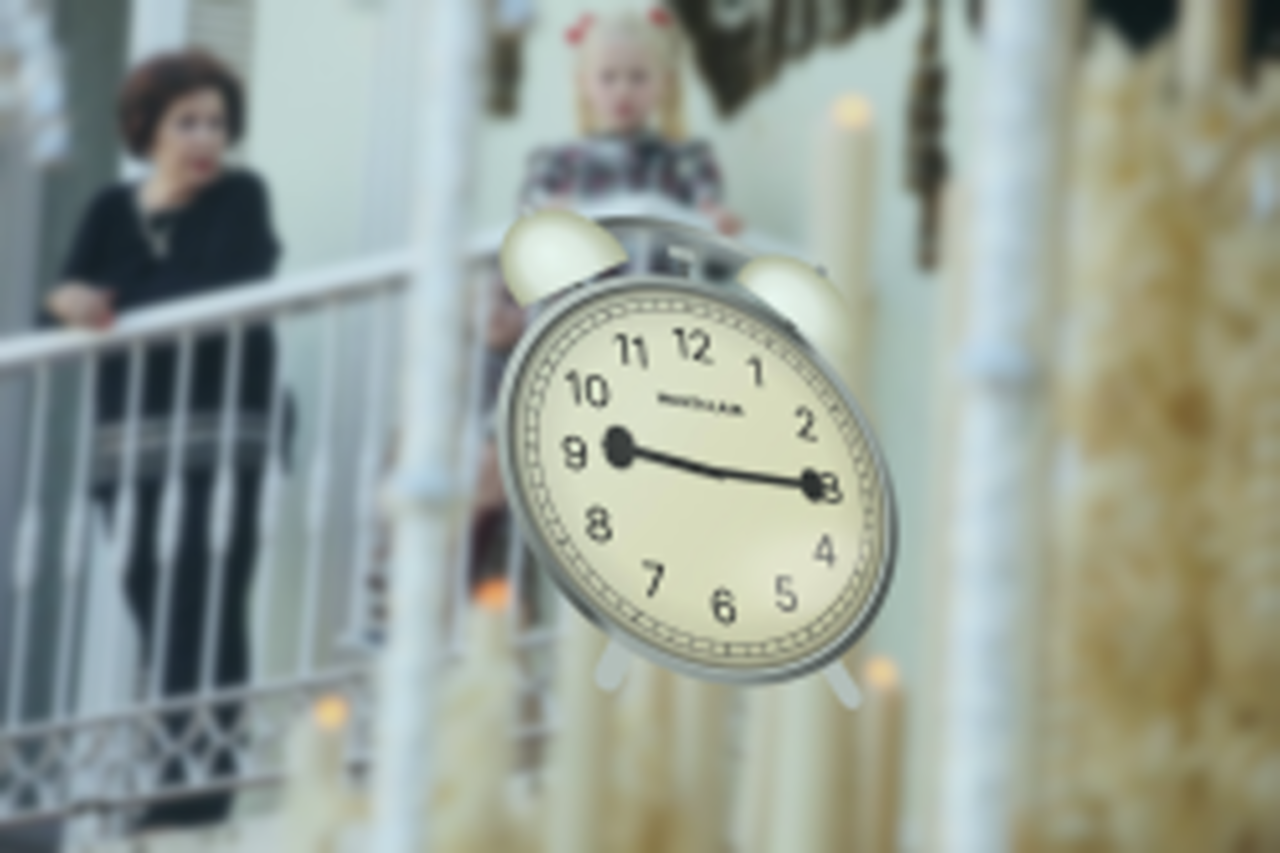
9:15
